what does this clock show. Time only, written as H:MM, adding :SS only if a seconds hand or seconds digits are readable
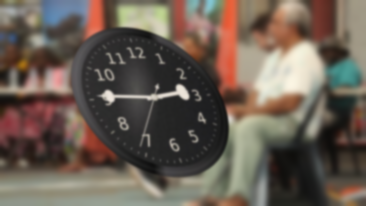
2:45:36
